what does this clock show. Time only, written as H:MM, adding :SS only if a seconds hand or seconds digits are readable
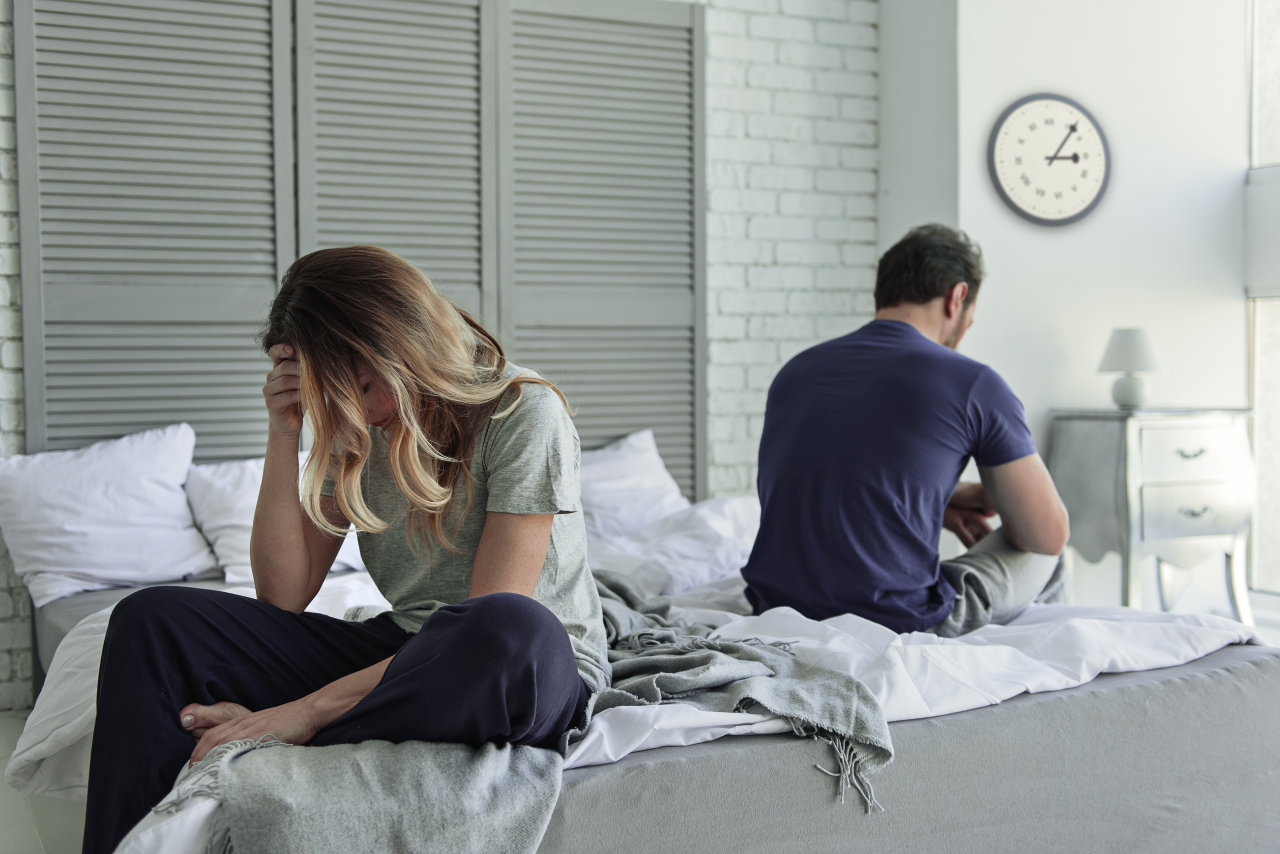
3:07
